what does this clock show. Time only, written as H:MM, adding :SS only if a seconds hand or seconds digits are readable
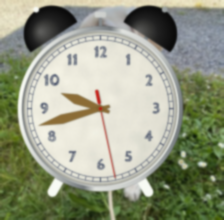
9:42:28
